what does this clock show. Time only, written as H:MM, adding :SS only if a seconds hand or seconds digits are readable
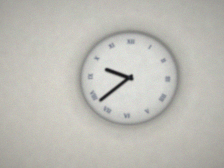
9:38
